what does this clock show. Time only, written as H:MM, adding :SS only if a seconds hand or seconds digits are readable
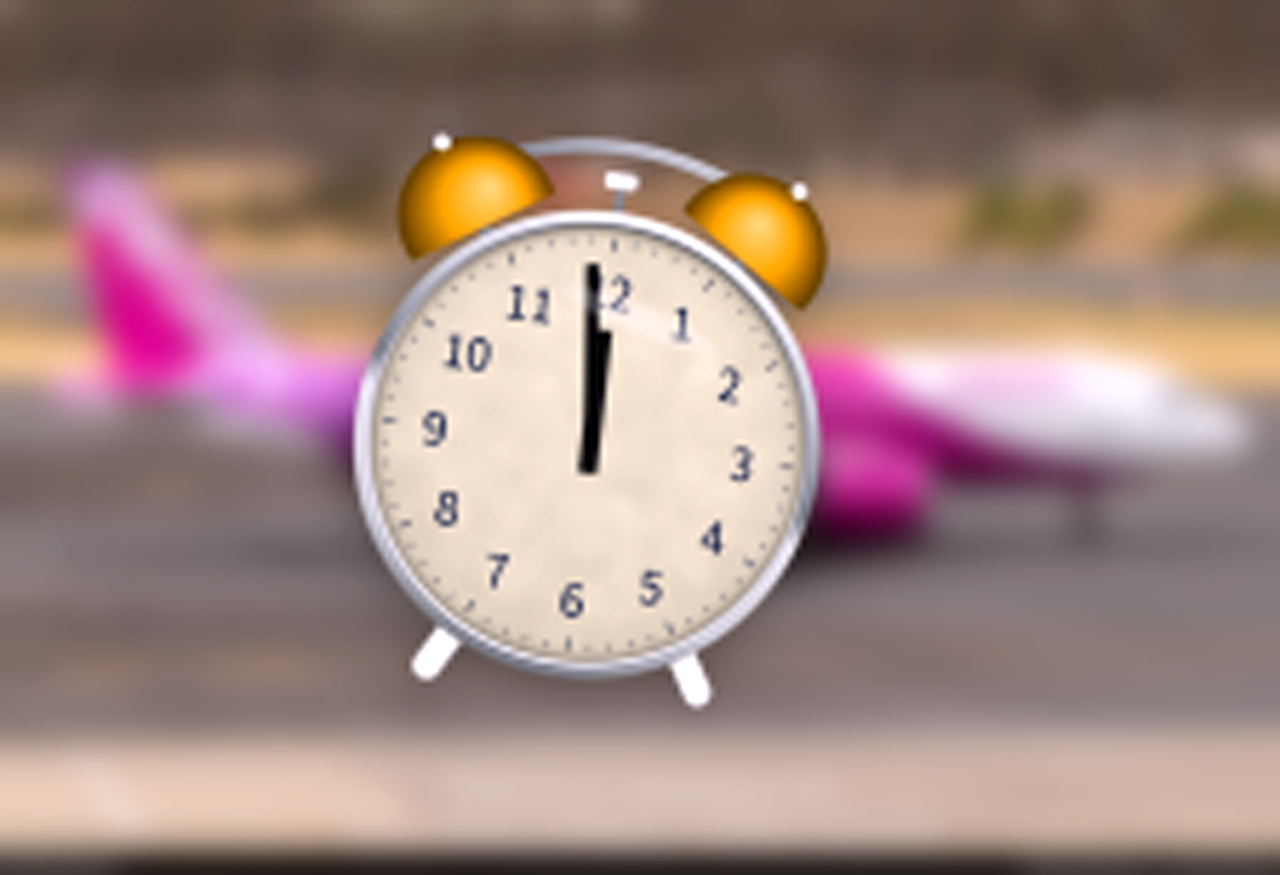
11:59
